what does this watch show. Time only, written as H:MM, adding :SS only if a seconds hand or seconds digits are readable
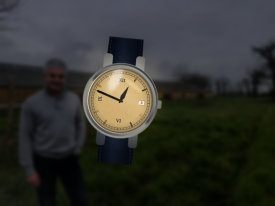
12:48
